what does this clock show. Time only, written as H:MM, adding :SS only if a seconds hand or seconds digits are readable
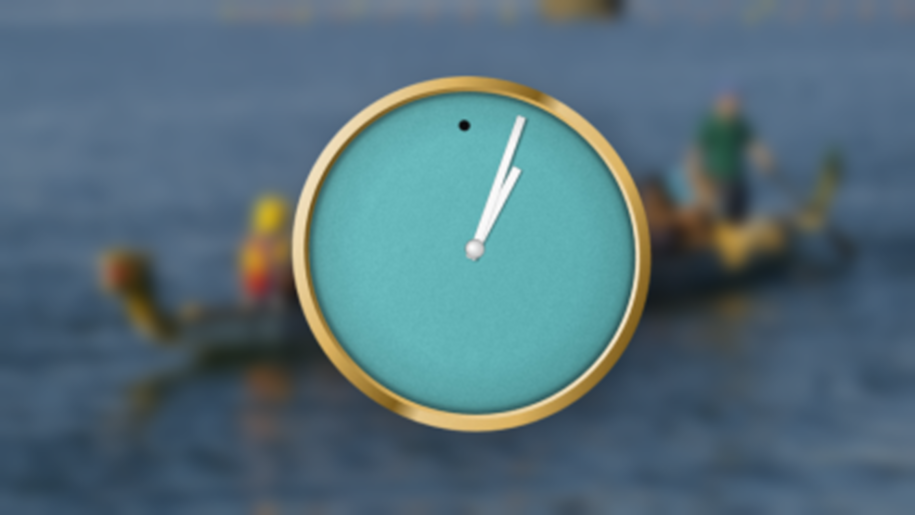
1:04
